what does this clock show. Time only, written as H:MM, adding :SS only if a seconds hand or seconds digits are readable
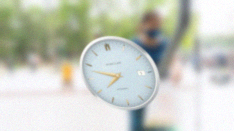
7:48
